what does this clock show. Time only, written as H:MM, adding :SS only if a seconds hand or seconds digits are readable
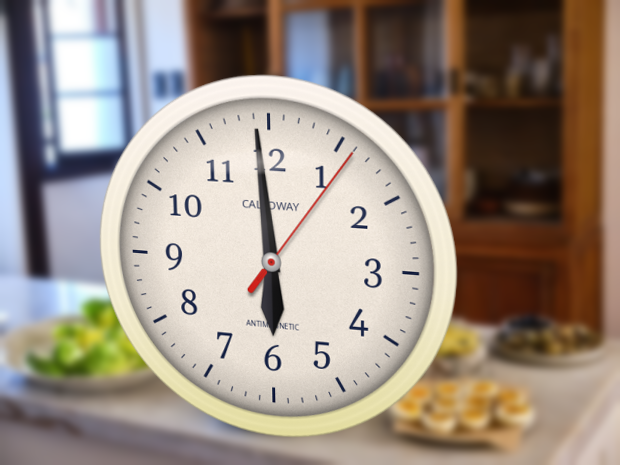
5:59:06
